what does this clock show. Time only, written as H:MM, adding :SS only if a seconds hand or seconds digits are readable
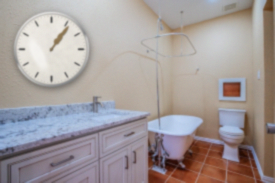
1:06
